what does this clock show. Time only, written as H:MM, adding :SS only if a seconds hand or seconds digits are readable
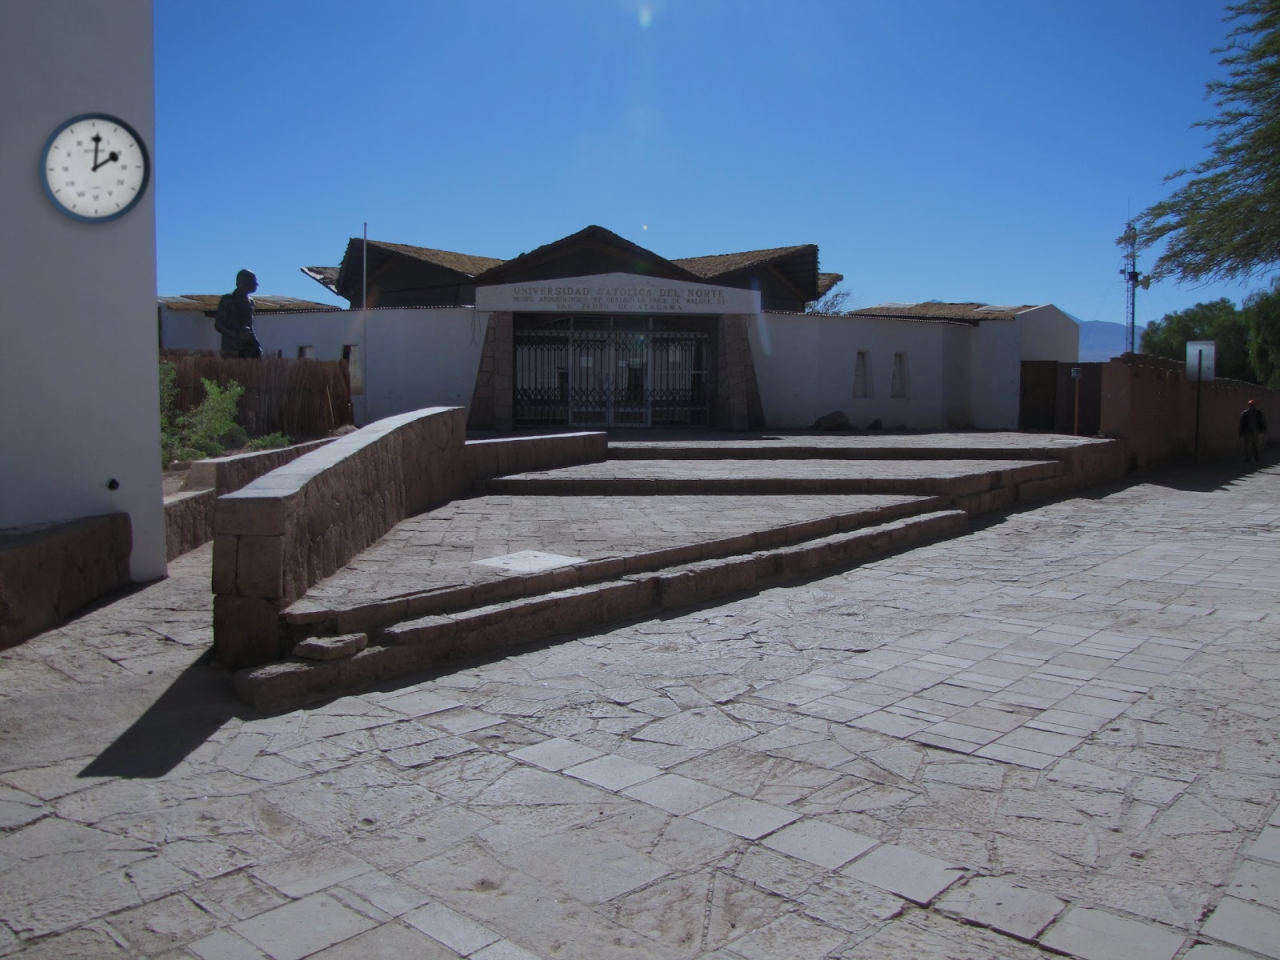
2:01
